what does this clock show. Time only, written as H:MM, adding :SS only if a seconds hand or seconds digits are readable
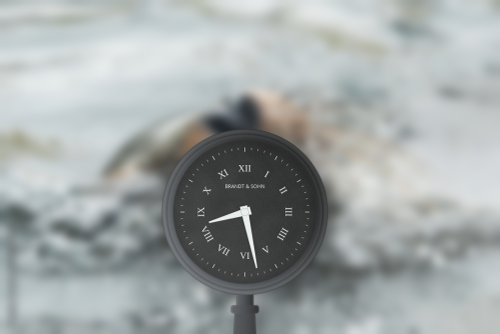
8:28
